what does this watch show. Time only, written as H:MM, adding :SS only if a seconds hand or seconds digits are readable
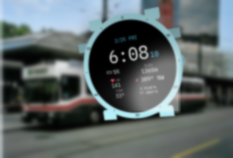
6:08
